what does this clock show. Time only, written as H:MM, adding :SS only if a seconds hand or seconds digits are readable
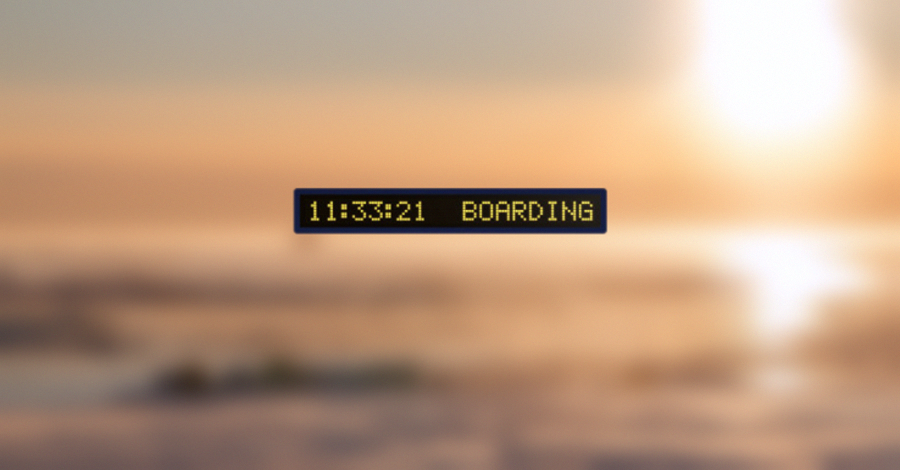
11:33:21
